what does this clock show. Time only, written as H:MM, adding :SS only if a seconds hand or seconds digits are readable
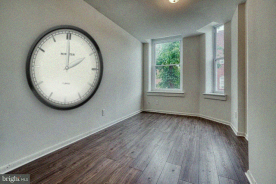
2:00
